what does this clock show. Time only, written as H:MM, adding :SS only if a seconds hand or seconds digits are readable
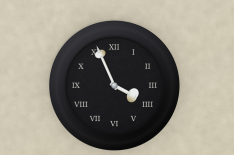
3:56
